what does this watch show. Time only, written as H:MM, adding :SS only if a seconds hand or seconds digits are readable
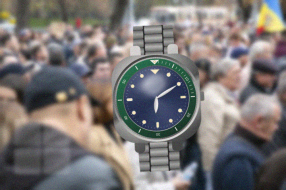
6:10
